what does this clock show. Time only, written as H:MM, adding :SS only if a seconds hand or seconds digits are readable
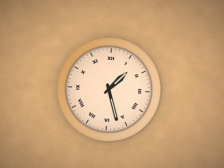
1:27
